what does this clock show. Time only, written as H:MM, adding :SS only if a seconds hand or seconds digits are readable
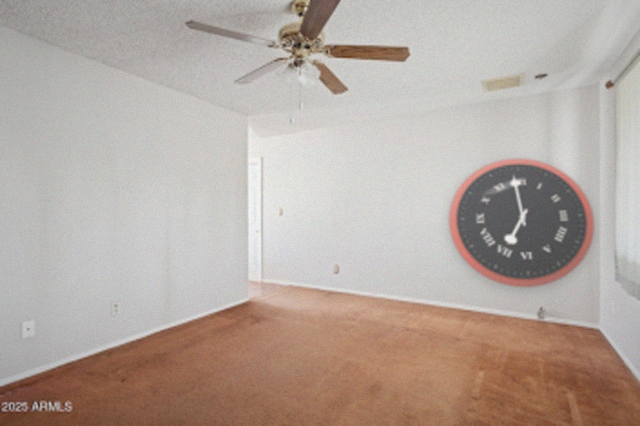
6:59
